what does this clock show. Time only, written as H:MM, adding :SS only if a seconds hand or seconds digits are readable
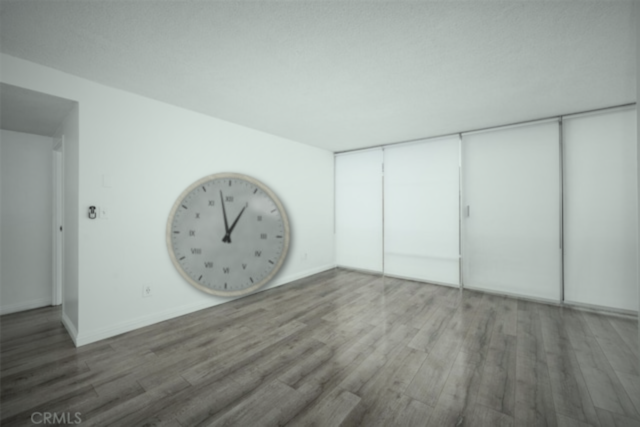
12:58
